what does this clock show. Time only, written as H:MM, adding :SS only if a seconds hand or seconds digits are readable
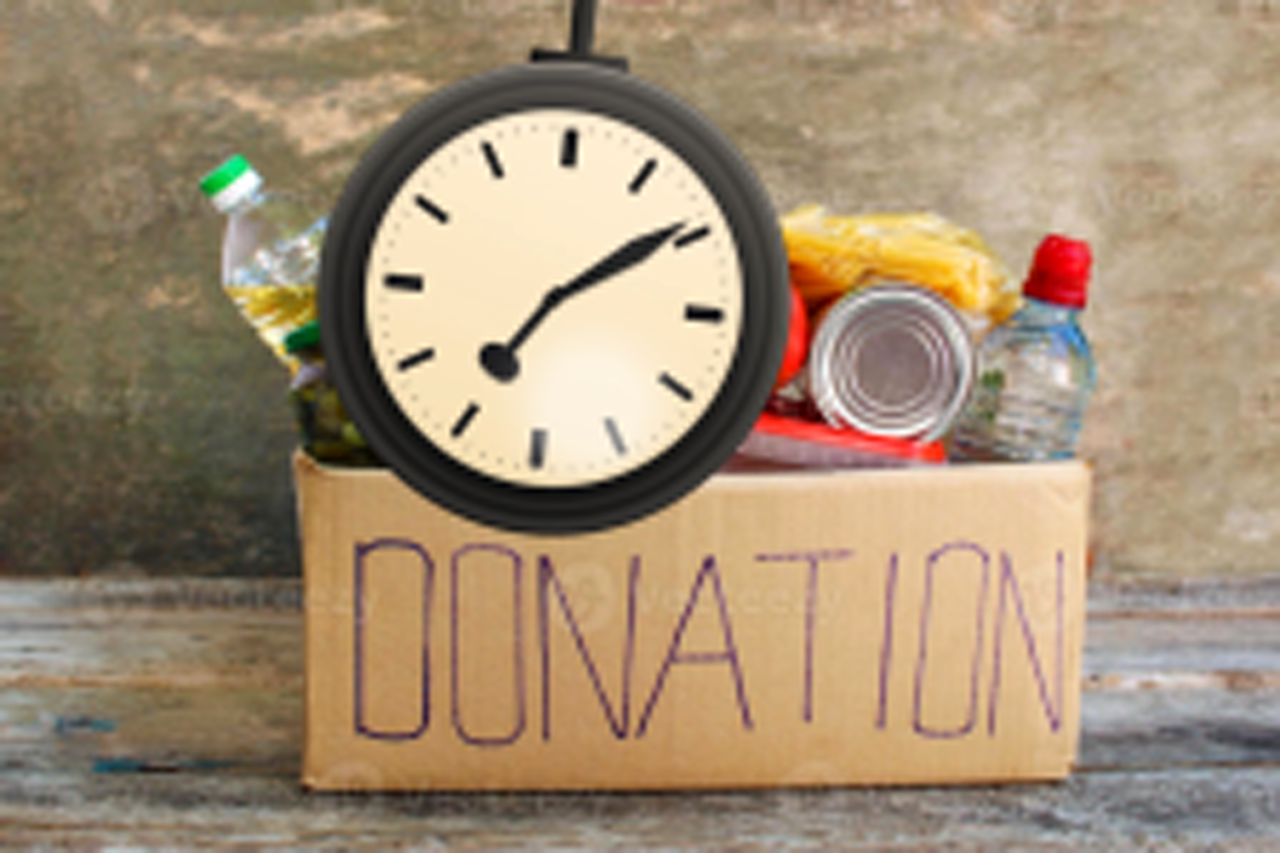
7:09
